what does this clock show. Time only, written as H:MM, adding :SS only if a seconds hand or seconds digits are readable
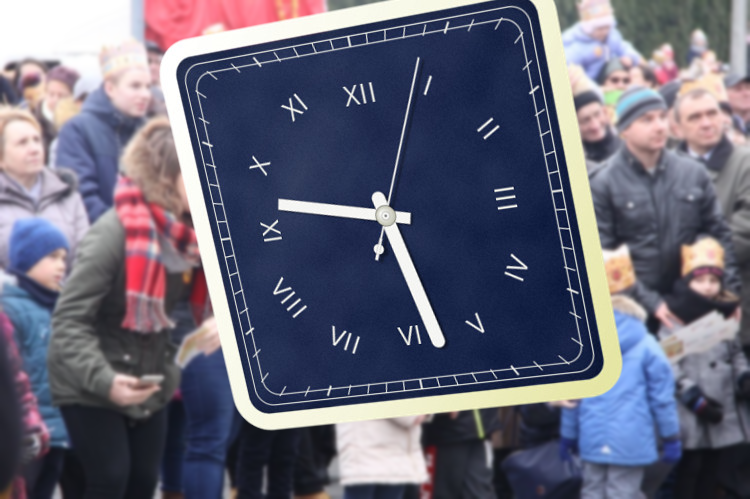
9:28:04
